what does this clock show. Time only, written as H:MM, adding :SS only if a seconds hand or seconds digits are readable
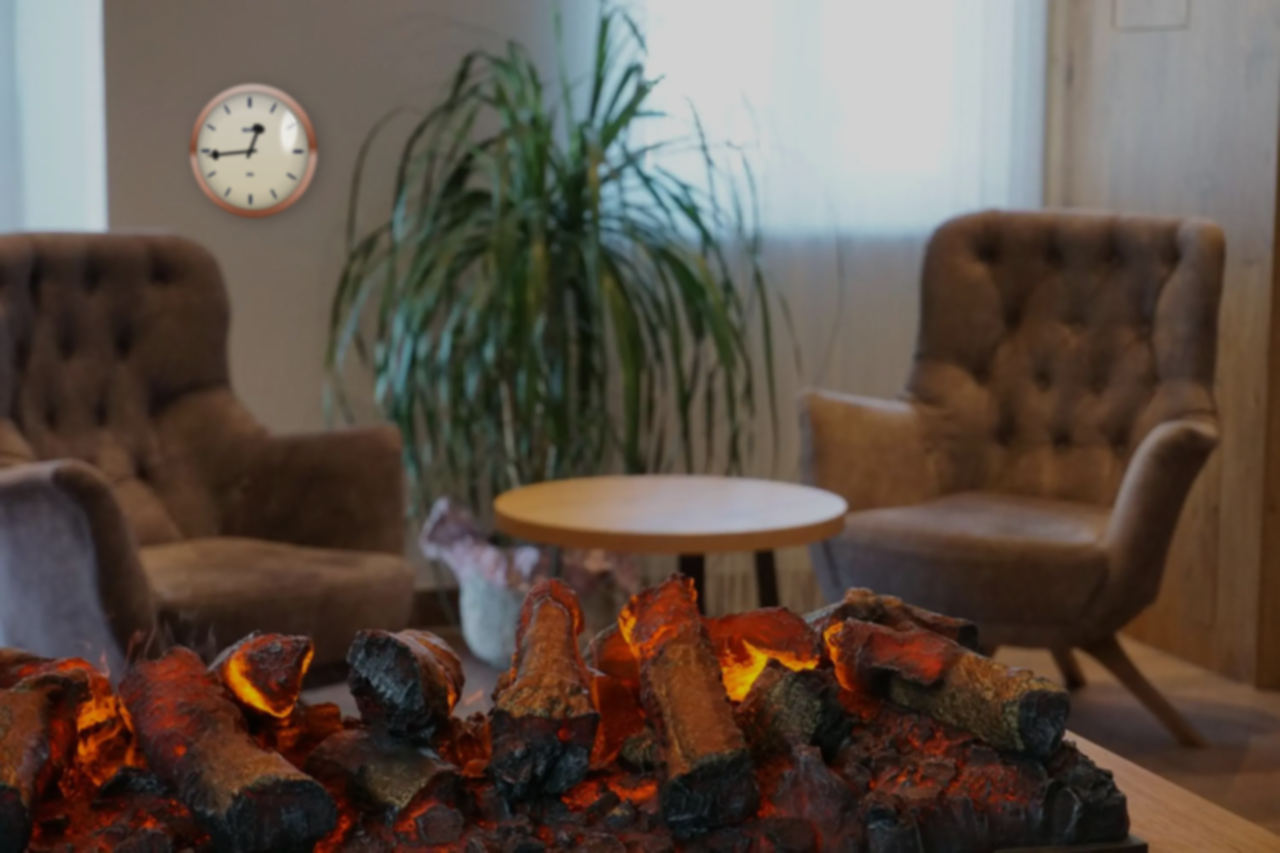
12:44
